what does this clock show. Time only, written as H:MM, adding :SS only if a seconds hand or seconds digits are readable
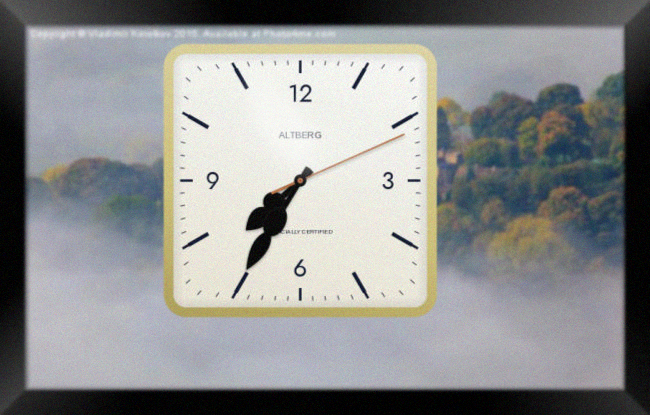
7:35:11
